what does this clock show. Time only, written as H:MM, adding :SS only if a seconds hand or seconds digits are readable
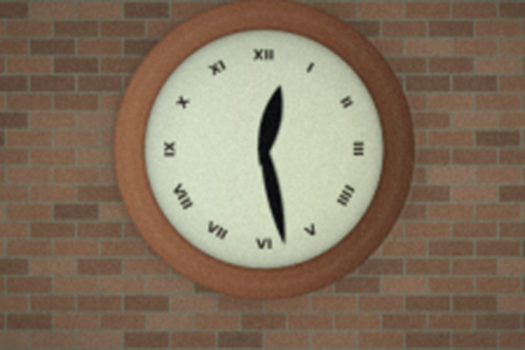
12:28
